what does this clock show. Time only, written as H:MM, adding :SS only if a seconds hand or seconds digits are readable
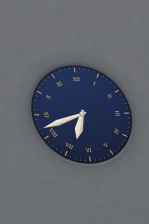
6:42
